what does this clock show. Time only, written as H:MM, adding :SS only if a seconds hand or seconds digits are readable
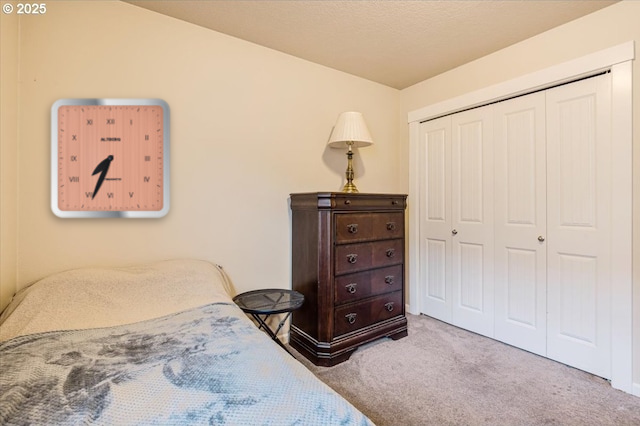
7:34
